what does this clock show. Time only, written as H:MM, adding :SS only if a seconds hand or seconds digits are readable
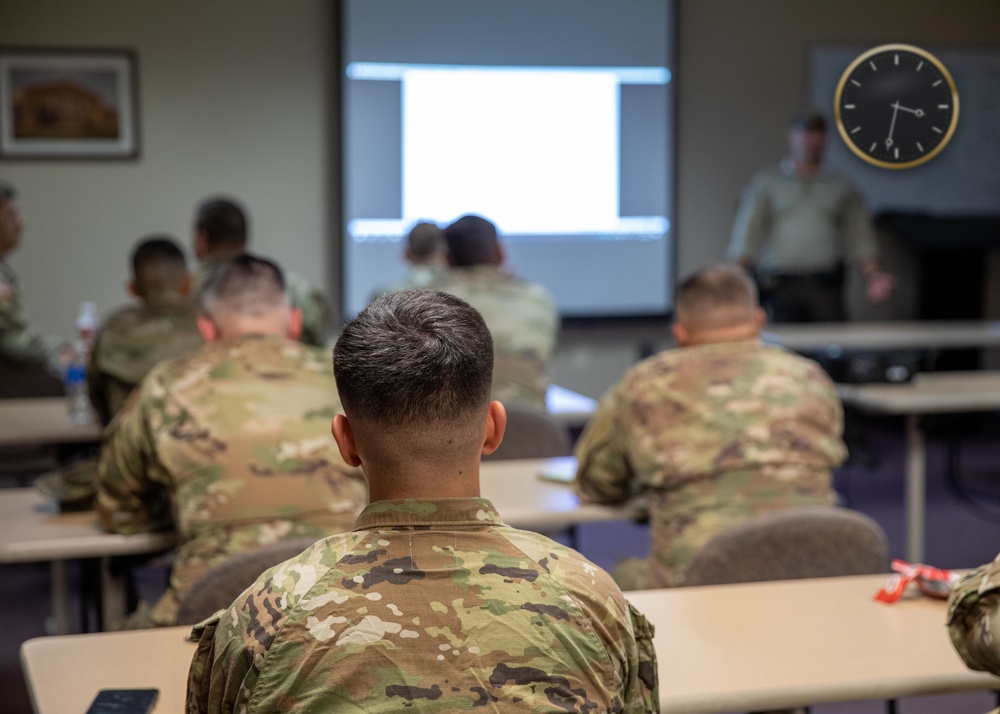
3:32
